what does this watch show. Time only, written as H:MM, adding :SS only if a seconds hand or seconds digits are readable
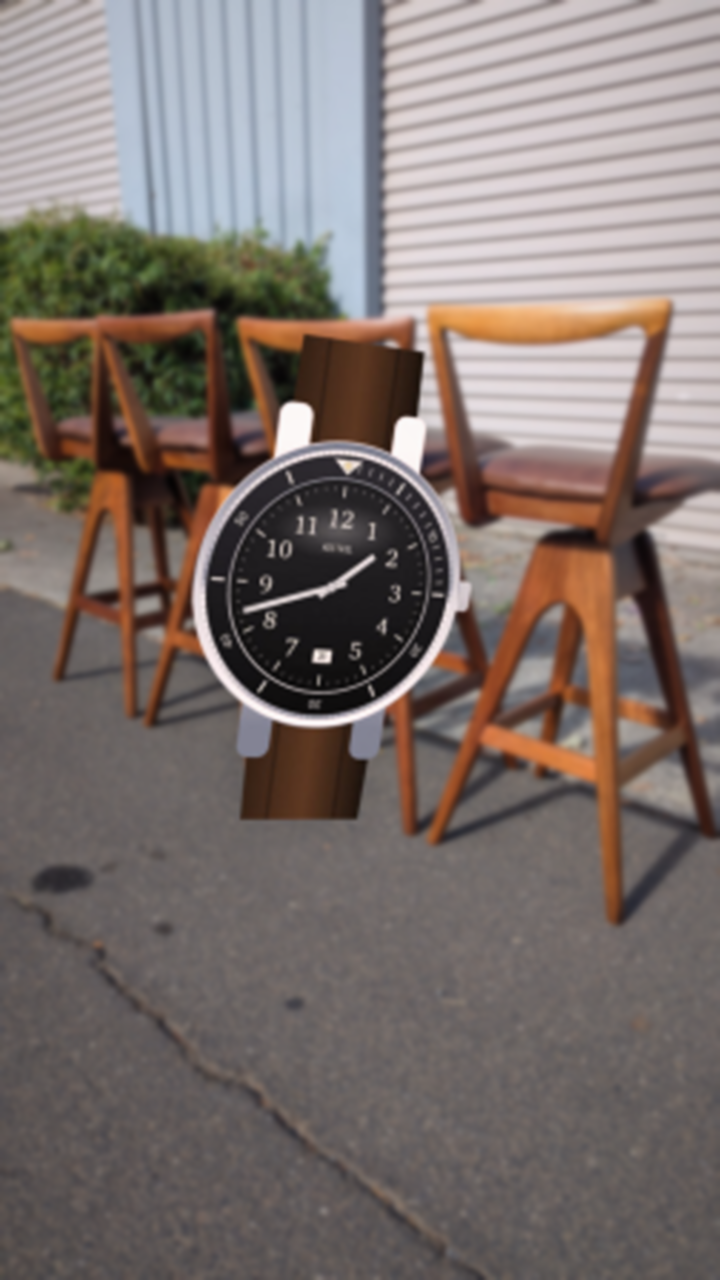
1:42
